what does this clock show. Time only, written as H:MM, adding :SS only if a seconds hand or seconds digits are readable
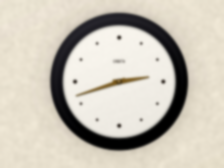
2:42
